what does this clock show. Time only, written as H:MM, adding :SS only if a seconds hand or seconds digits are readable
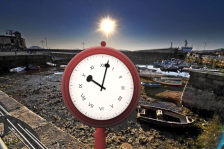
10:02
